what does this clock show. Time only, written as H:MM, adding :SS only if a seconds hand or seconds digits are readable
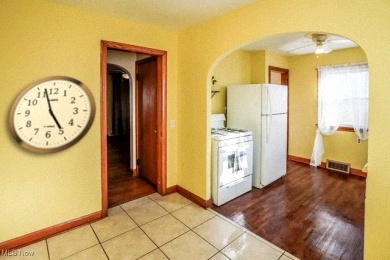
4:57
